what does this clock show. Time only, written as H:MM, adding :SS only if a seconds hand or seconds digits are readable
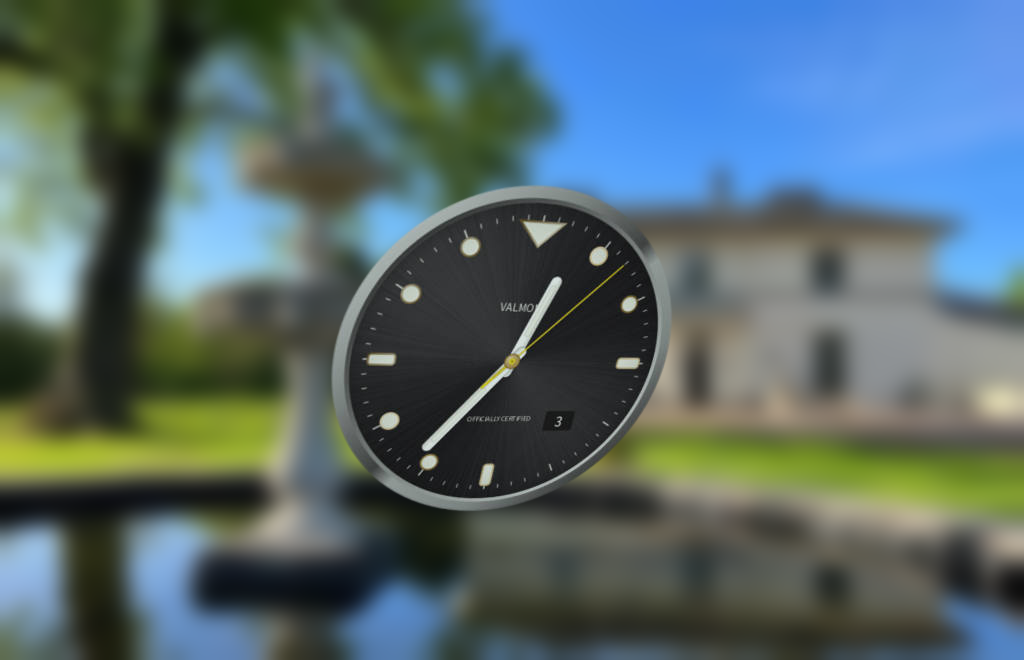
12:36:07
